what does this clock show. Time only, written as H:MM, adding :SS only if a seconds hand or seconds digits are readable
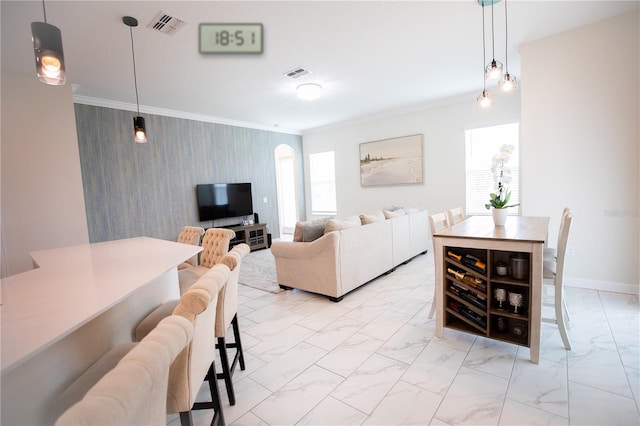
18:51
